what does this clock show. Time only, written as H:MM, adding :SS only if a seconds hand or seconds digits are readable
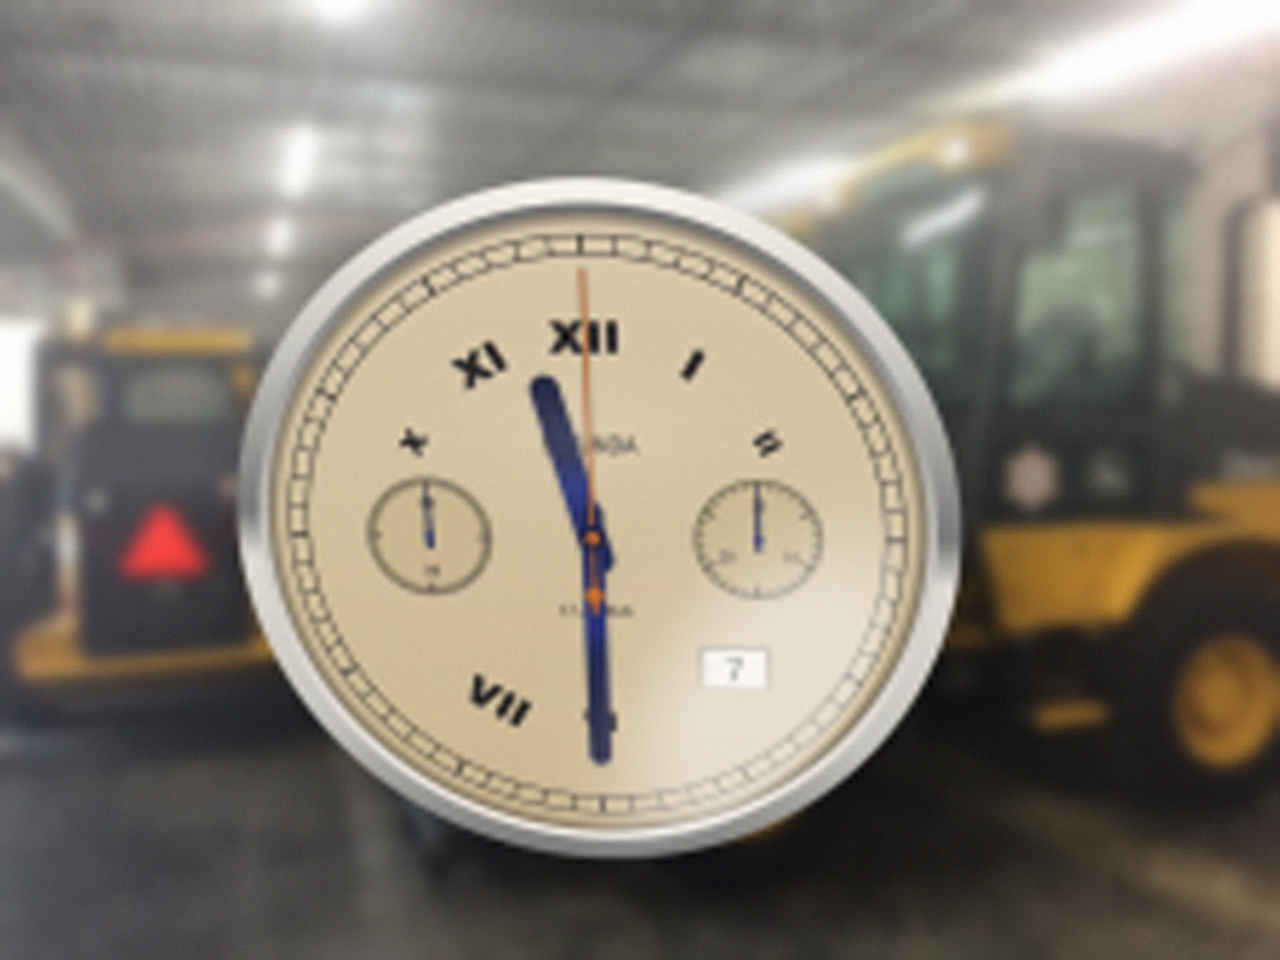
11:30
